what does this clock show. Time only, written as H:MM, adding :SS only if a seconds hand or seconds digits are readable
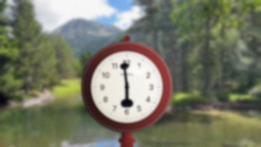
5:59
